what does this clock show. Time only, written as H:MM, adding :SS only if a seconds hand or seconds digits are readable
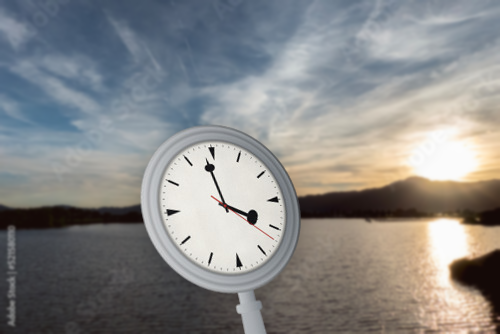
3:58:22
